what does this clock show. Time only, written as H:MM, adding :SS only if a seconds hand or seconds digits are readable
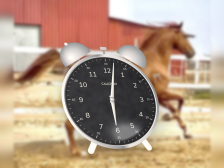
6:02
